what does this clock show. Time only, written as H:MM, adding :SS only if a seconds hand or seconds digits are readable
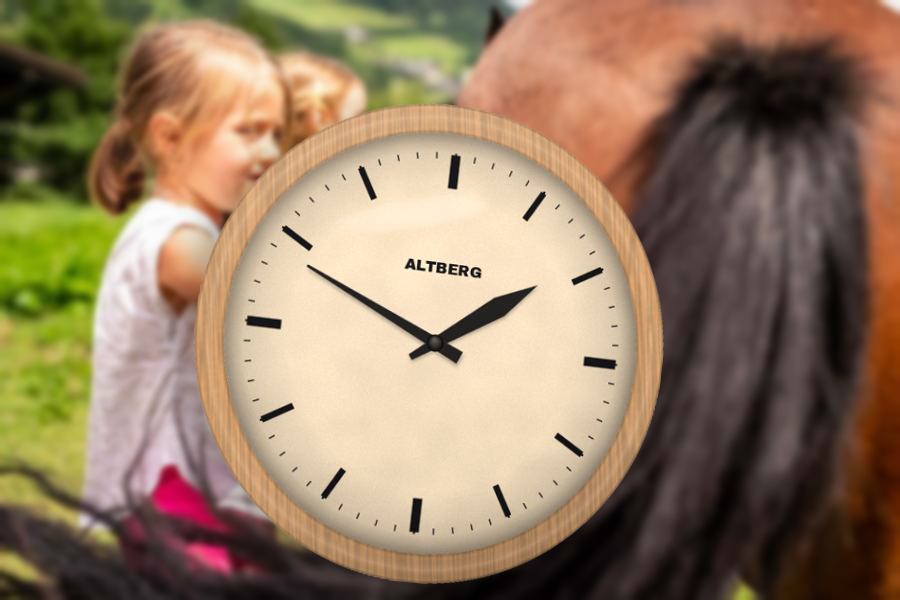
1:49
